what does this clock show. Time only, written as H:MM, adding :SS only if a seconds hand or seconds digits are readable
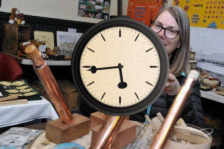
5:44
